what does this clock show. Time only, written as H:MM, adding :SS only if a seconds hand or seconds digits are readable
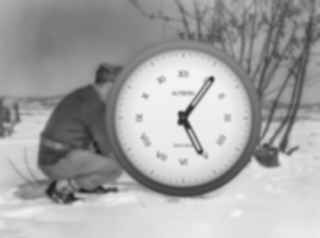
5:06
